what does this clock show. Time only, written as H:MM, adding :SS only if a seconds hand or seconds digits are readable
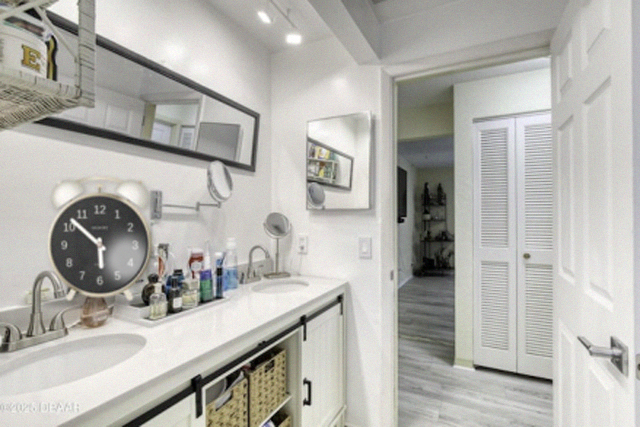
5:52
